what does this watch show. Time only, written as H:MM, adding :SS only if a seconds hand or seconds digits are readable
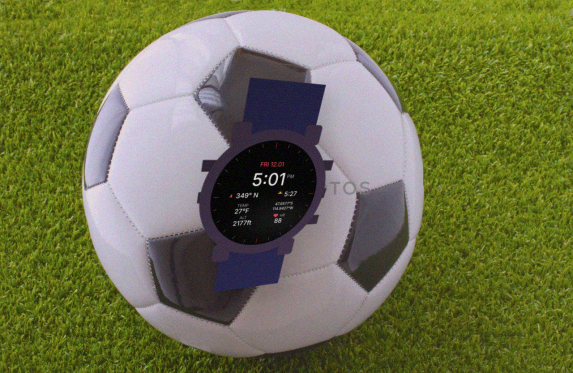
5:01
